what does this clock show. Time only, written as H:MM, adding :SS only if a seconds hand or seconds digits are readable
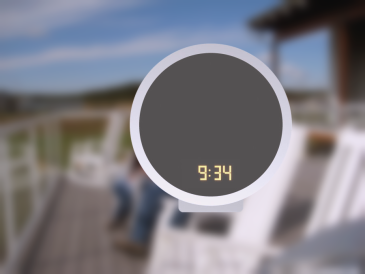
9:34
